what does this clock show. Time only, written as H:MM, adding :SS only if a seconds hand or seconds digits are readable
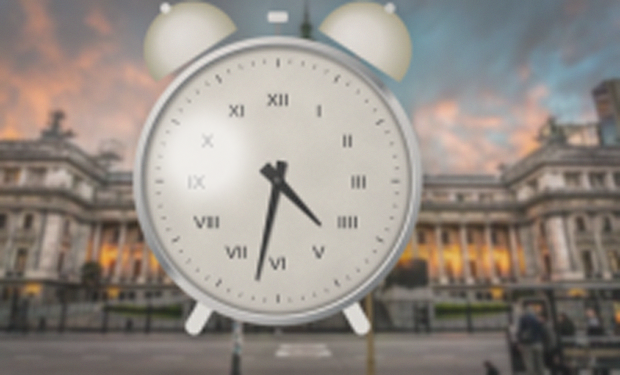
4:32
